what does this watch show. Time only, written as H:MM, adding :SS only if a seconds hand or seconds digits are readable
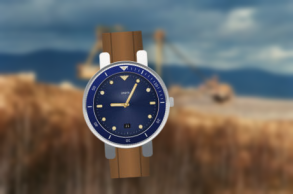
9:05
